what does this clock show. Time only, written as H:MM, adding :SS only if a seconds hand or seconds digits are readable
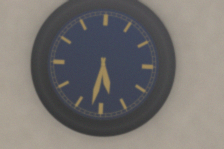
5:32
